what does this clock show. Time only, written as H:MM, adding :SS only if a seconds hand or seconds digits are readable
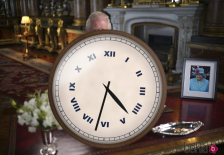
4:32
